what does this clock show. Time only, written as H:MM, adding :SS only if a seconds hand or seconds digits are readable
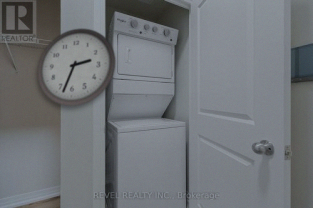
2:33
